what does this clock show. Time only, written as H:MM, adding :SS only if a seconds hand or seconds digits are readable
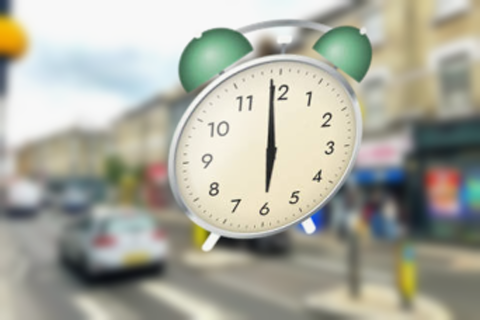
5:59
